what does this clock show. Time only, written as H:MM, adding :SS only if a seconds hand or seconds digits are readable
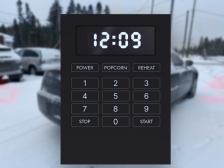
12:09
